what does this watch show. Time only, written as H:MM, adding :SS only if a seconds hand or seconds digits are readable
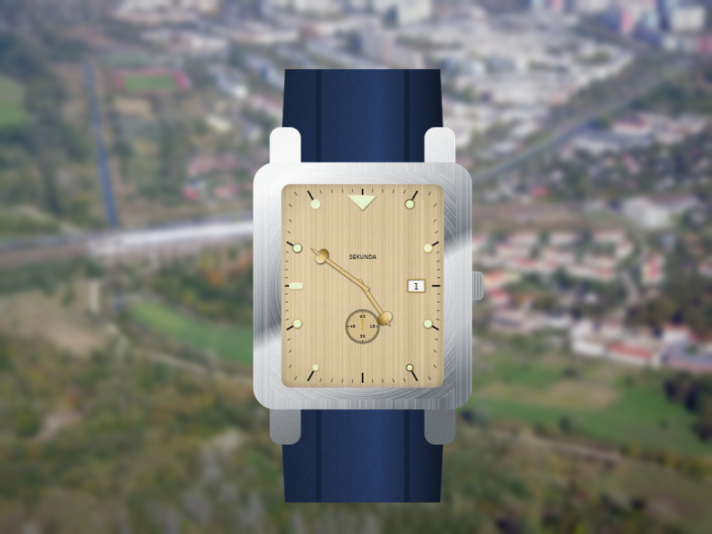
4:51
